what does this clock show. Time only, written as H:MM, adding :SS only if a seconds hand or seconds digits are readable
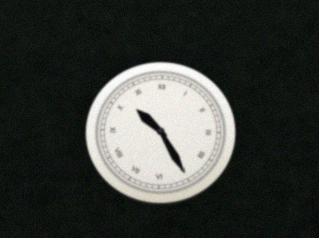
10:25
